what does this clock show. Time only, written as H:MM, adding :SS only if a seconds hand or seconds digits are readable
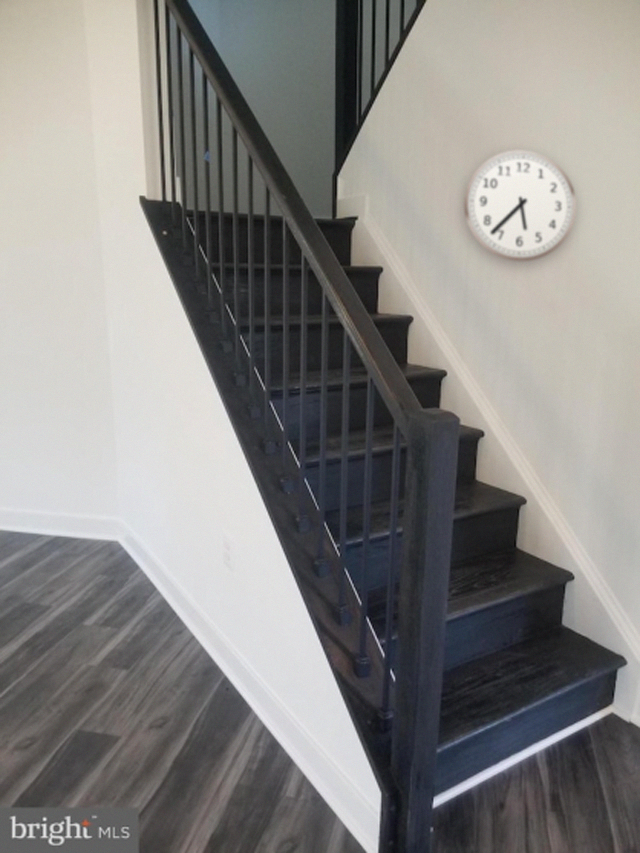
5:37
